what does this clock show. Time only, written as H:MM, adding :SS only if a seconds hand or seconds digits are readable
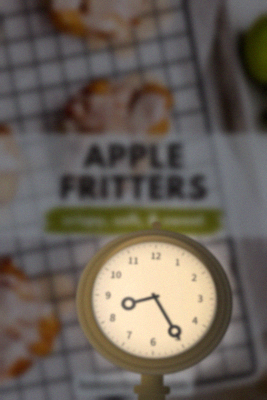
8:25
